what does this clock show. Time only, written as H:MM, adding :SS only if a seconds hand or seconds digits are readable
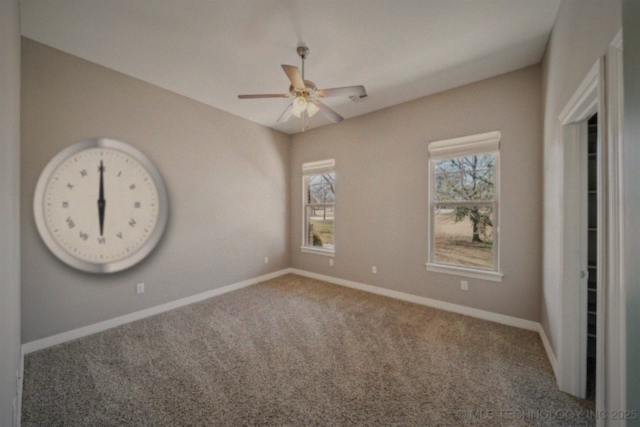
6:00
